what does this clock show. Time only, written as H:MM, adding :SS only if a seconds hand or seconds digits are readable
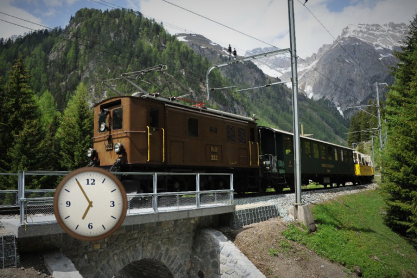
6:55
